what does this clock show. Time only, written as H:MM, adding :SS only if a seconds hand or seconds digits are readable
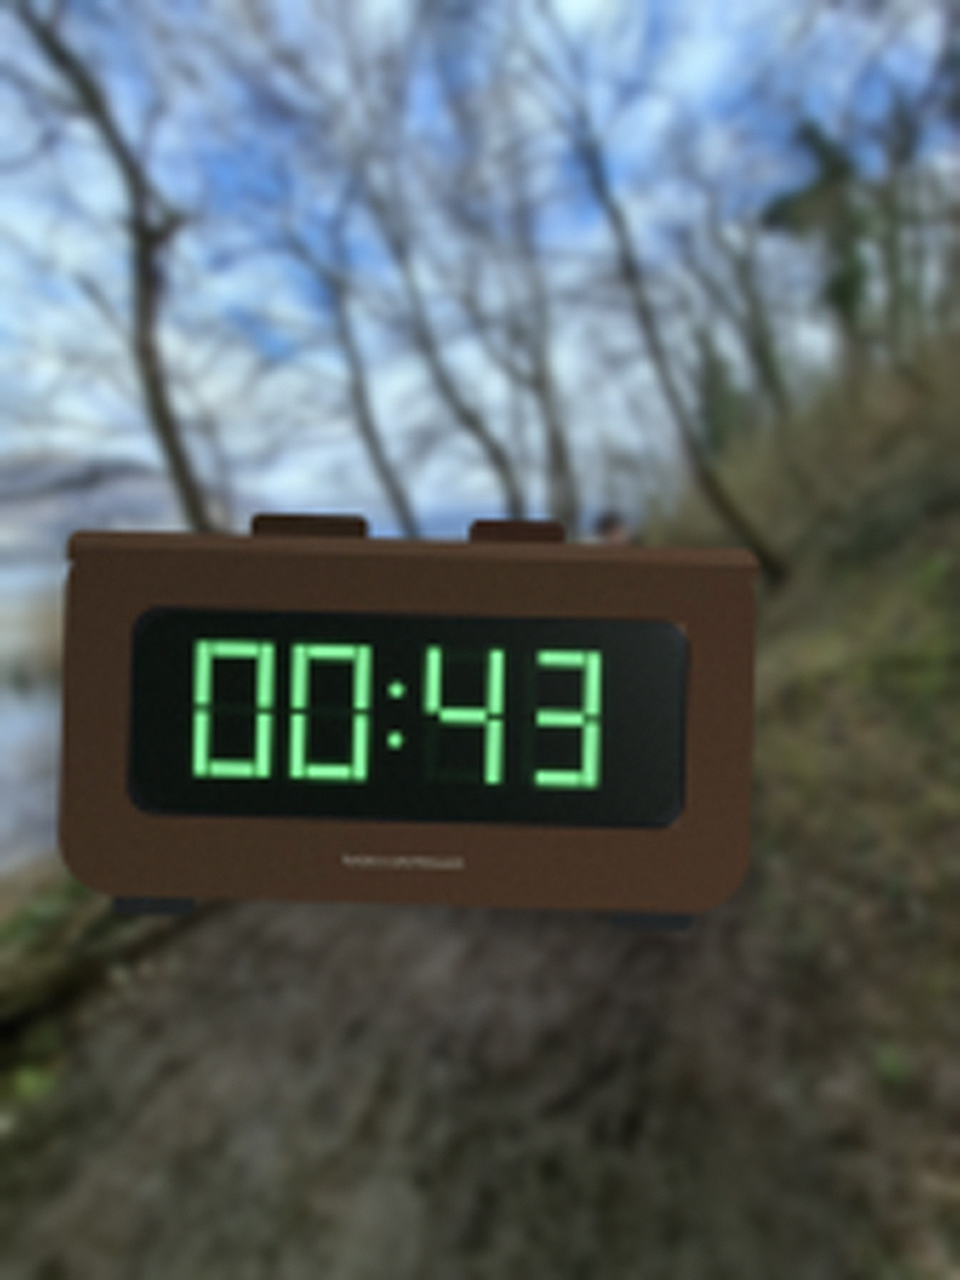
0:43
